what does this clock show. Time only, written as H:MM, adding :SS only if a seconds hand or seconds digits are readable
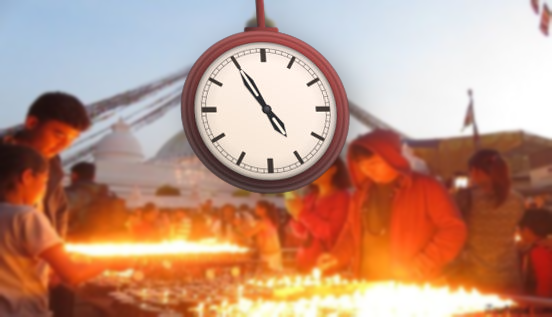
4:55
